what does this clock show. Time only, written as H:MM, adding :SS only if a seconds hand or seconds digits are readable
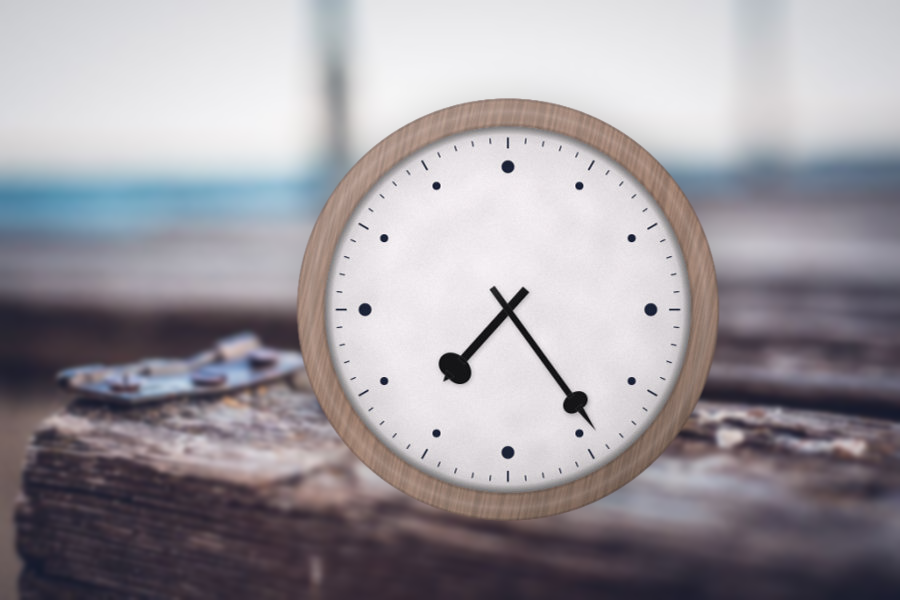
7:24
